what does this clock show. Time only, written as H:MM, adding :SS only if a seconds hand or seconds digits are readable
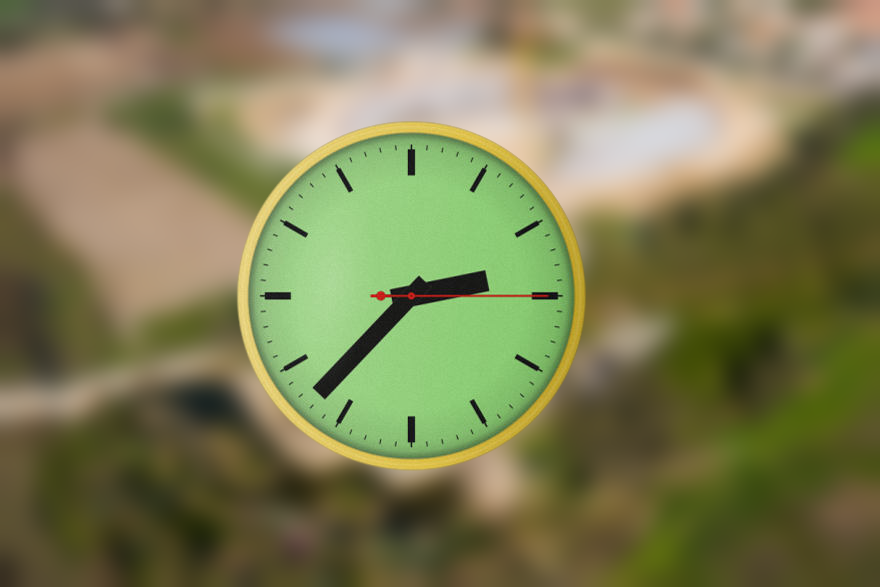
2:37:15
